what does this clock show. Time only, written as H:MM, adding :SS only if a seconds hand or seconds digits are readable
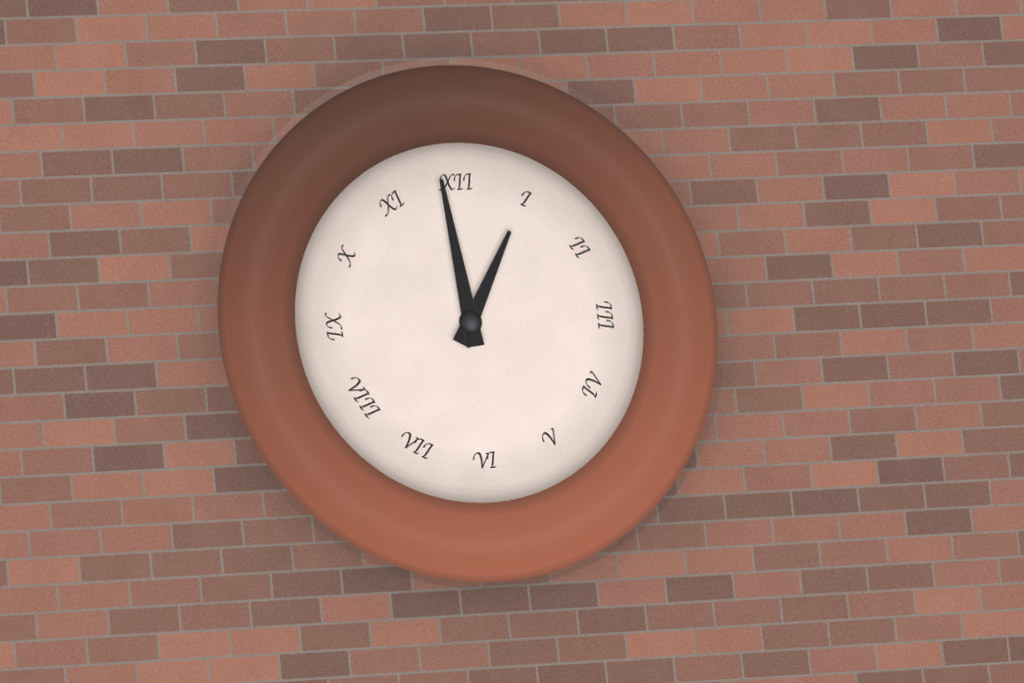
12:59
